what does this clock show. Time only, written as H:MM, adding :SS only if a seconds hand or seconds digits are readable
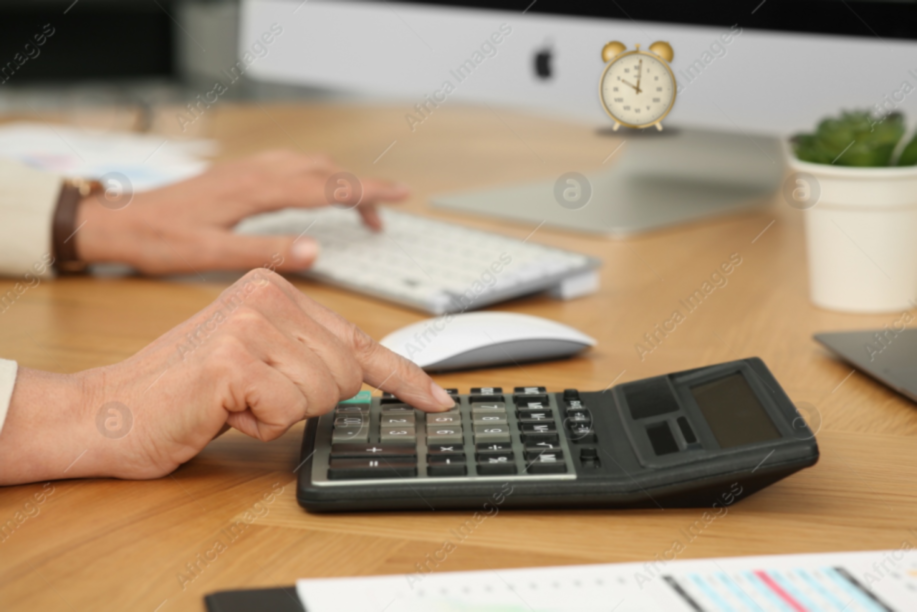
10:01
